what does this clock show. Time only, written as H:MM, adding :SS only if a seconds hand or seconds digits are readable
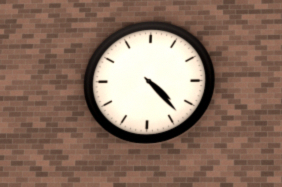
4:23
